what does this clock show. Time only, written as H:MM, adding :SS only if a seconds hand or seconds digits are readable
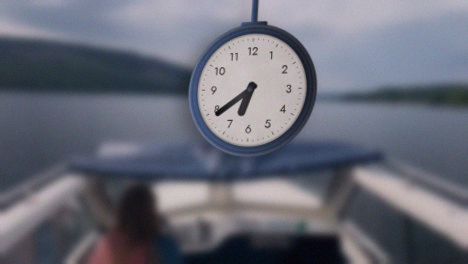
6:39
